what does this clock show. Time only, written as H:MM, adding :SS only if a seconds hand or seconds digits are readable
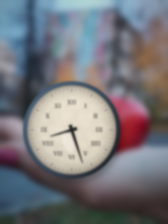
8:27
